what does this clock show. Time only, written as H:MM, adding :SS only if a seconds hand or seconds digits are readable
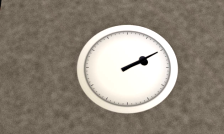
2:10
